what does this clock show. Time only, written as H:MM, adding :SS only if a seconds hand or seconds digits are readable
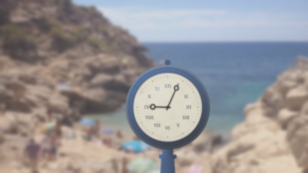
9:04
